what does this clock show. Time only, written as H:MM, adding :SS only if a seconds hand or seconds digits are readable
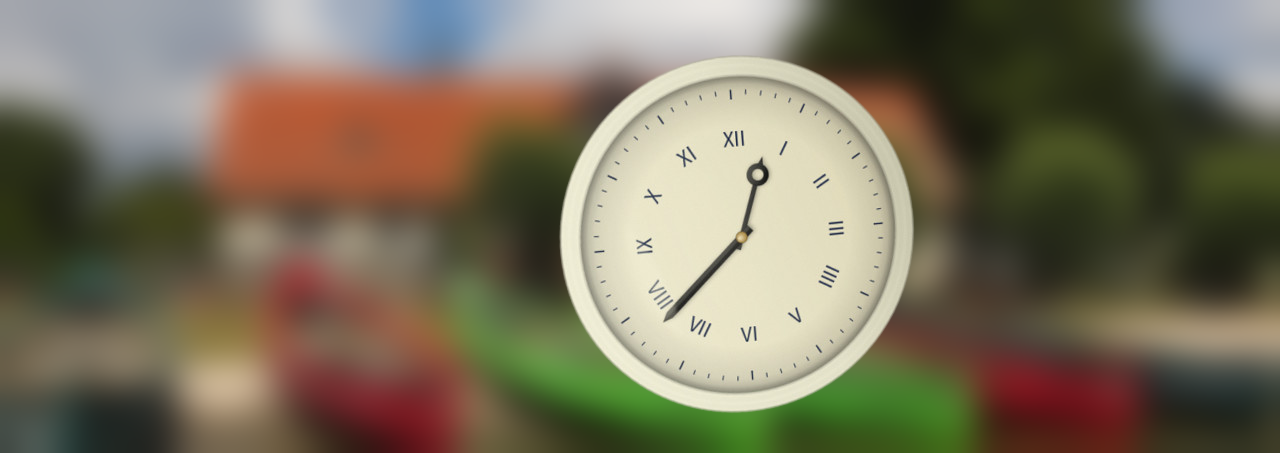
12:38
